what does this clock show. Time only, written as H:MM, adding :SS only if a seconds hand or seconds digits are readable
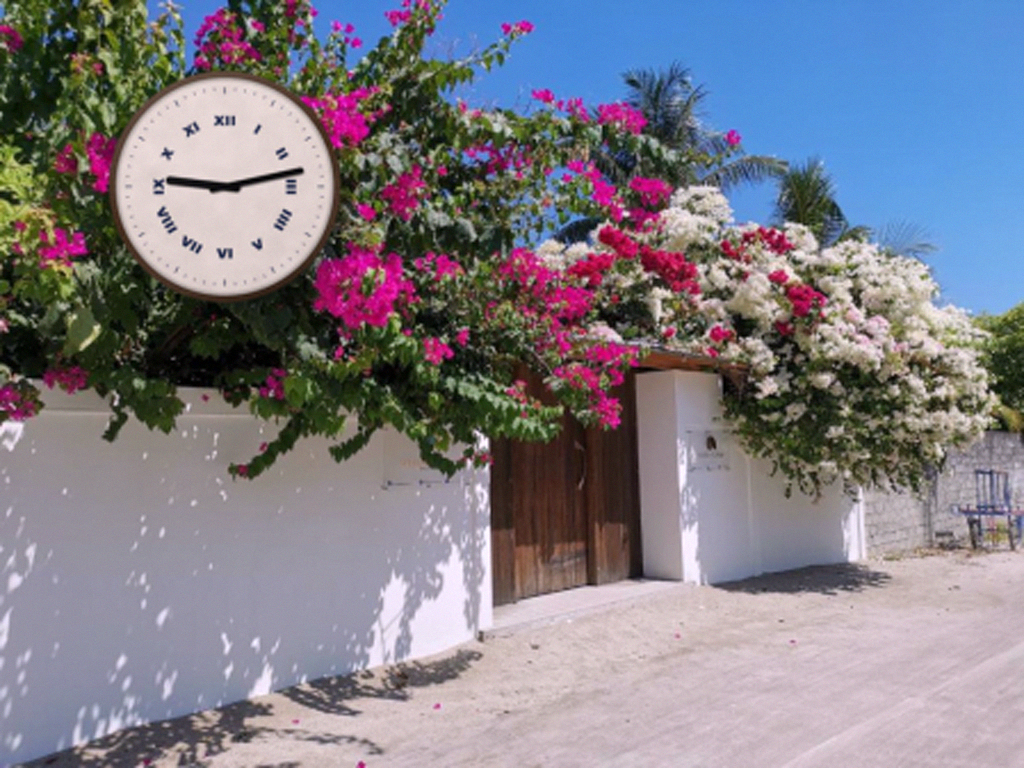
9:13
